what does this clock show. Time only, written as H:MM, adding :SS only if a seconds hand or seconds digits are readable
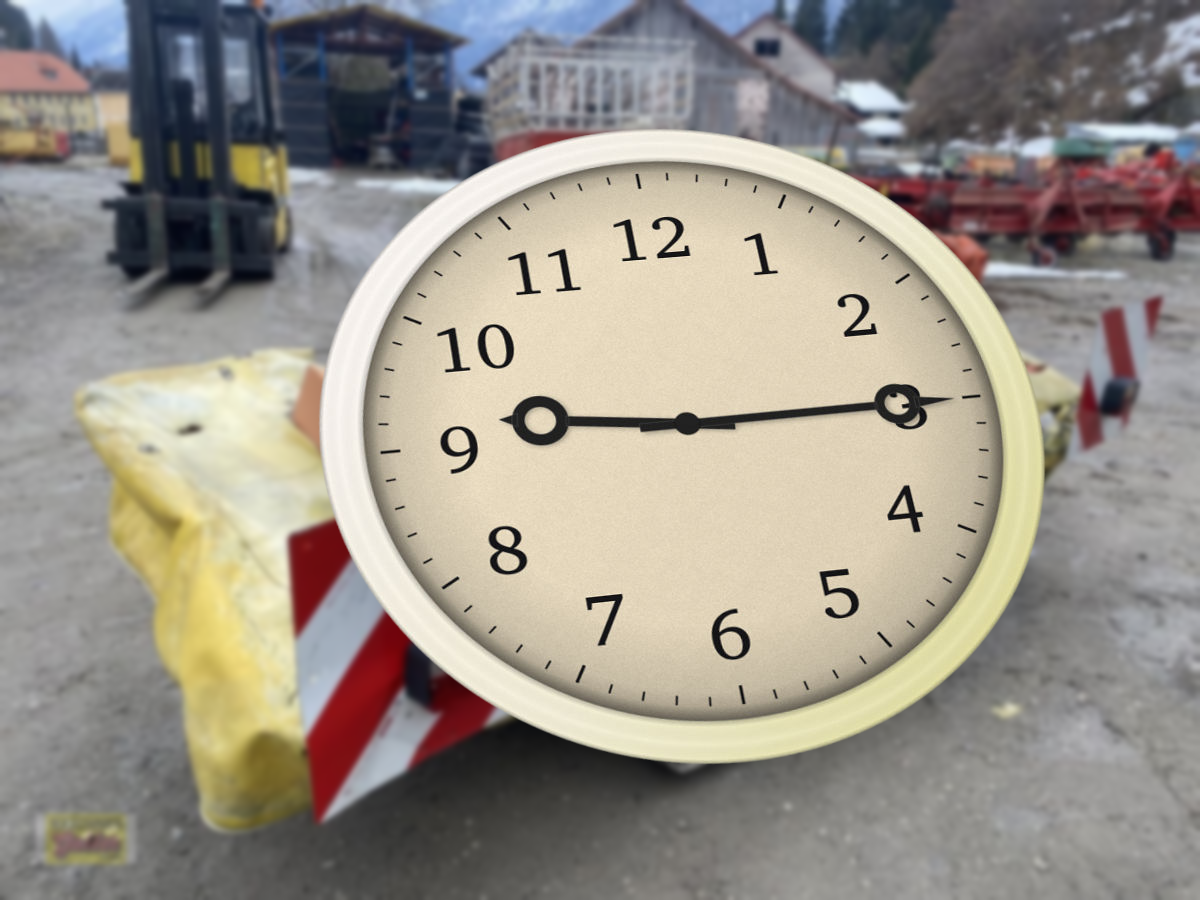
9:15
